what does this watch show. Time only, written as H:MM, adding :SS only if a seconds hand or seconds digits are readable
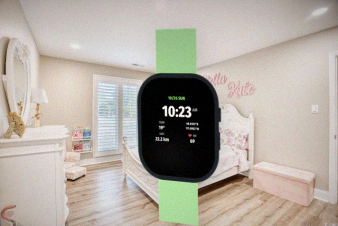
10:23
